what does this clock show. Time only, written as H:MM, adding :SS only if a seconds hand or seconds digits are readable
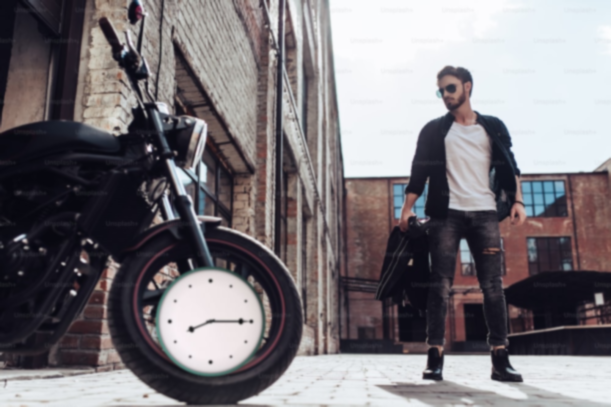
8:15
